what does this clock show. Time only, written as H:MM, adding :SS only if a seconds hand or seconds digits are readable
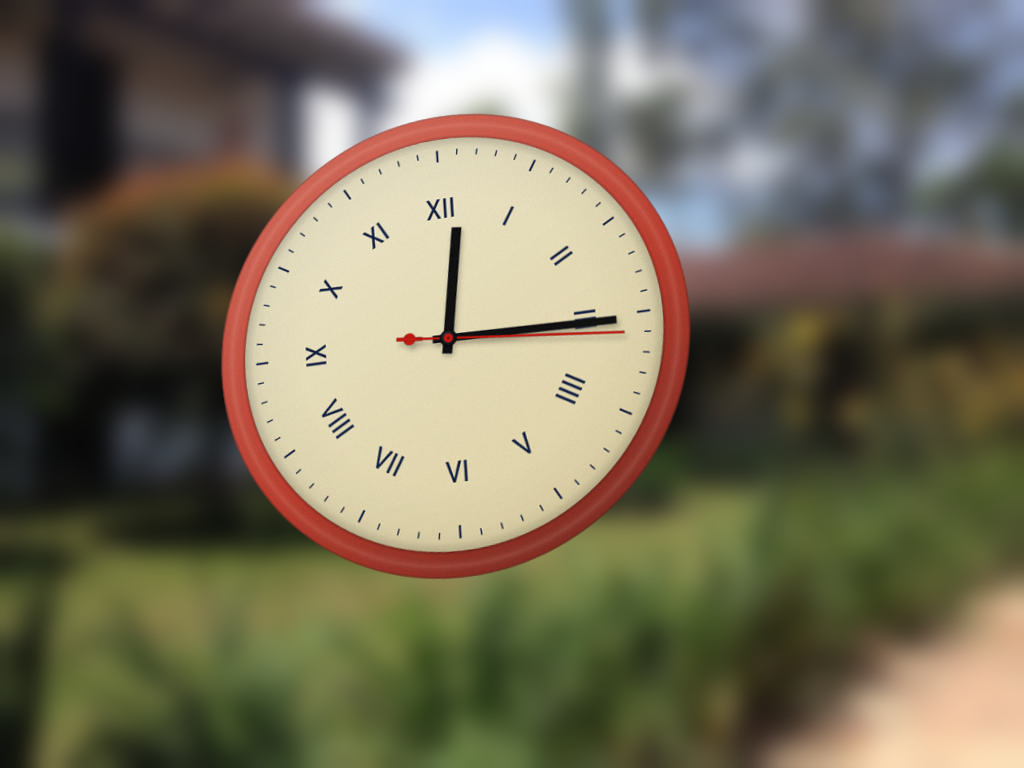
12:15:16
